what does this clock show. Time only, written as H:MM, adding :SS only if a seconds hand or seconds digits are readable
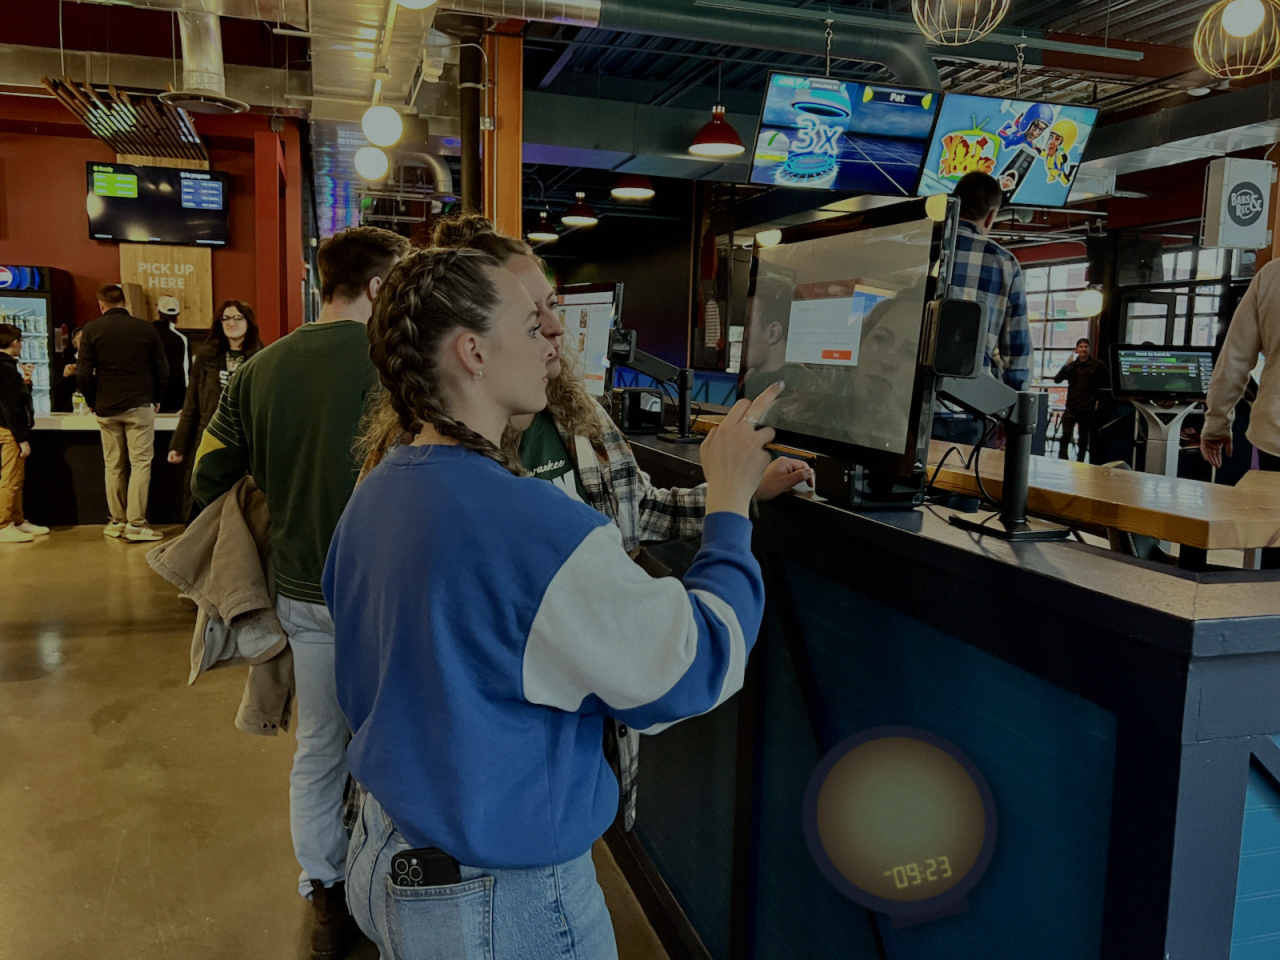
9:23
